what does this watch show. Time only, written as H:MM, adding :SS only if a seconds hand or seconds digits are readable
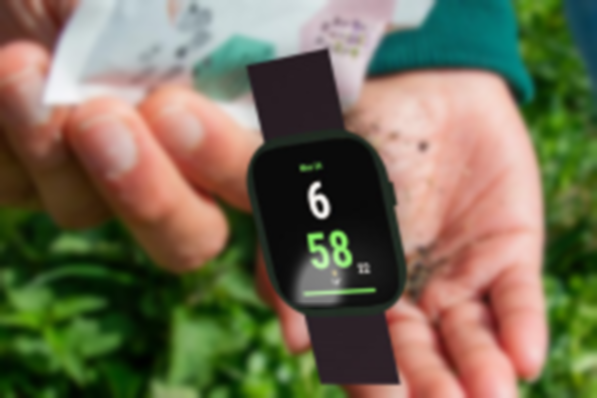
6:58
